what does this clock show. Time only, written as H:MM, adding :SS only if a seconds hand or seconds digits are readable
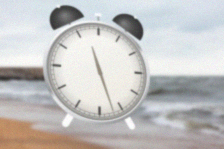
11:27
